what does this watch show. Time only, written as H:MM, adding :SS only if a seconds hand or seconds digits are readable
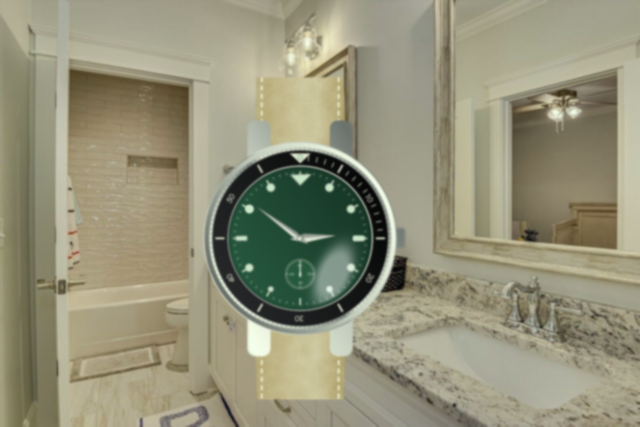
2:51
